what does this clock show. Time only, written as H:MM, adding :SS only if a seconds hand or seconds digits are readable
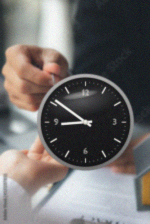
8:51
